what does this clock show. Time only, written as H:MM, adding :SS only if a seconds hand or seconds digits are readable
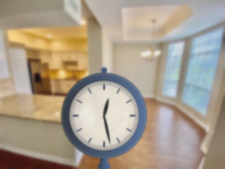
12:28
